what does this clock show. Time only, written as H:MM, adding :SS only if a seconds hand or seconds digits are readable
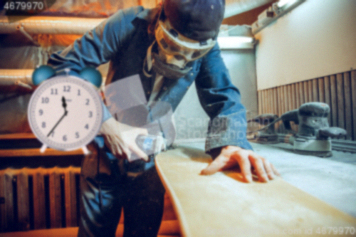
11:36
